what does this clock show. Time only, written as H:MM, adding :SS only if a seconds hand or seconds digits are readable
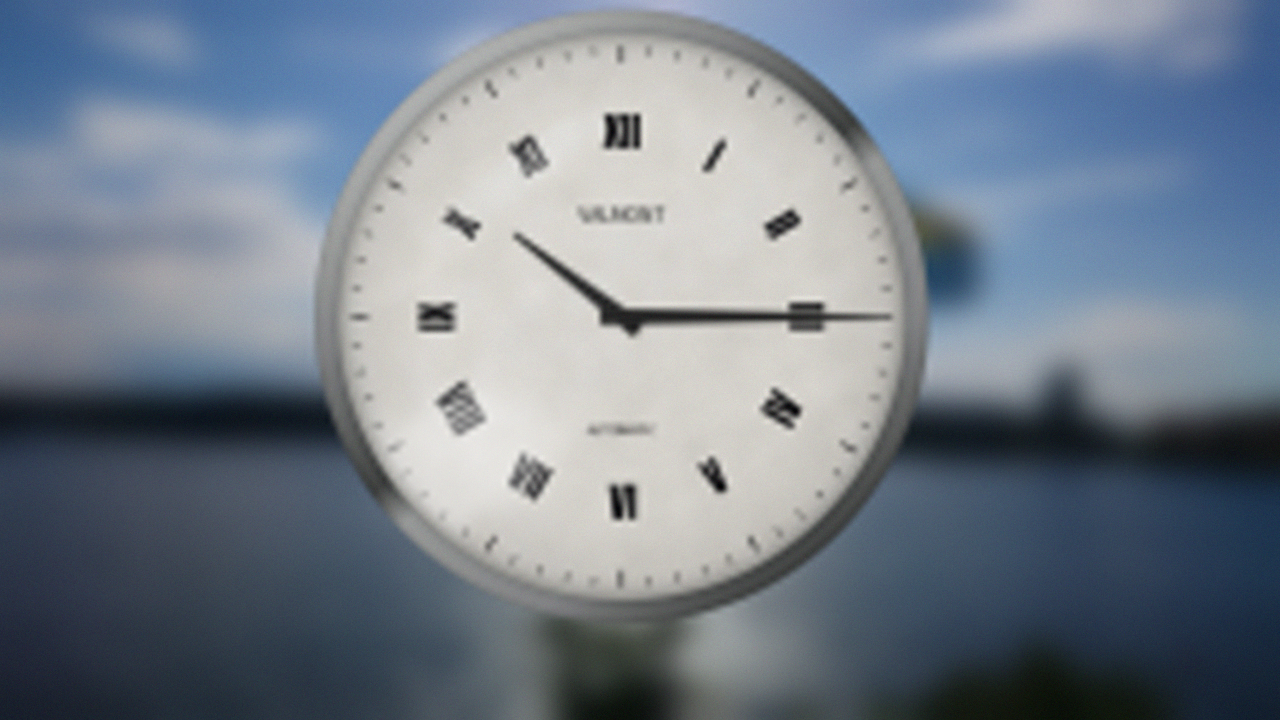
10:15
